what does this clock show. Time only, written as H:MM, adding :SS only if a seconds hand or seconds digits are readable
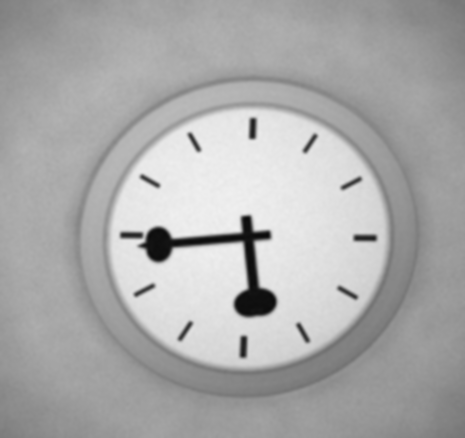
5:44
